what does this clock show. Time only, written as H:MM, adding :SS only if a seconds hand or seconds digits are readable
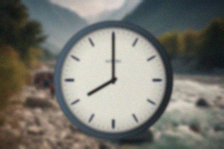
8:00
